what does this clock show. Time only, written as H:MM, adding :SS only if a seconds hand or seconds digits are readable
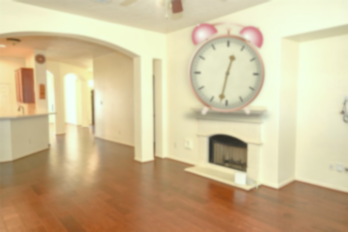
12:32
